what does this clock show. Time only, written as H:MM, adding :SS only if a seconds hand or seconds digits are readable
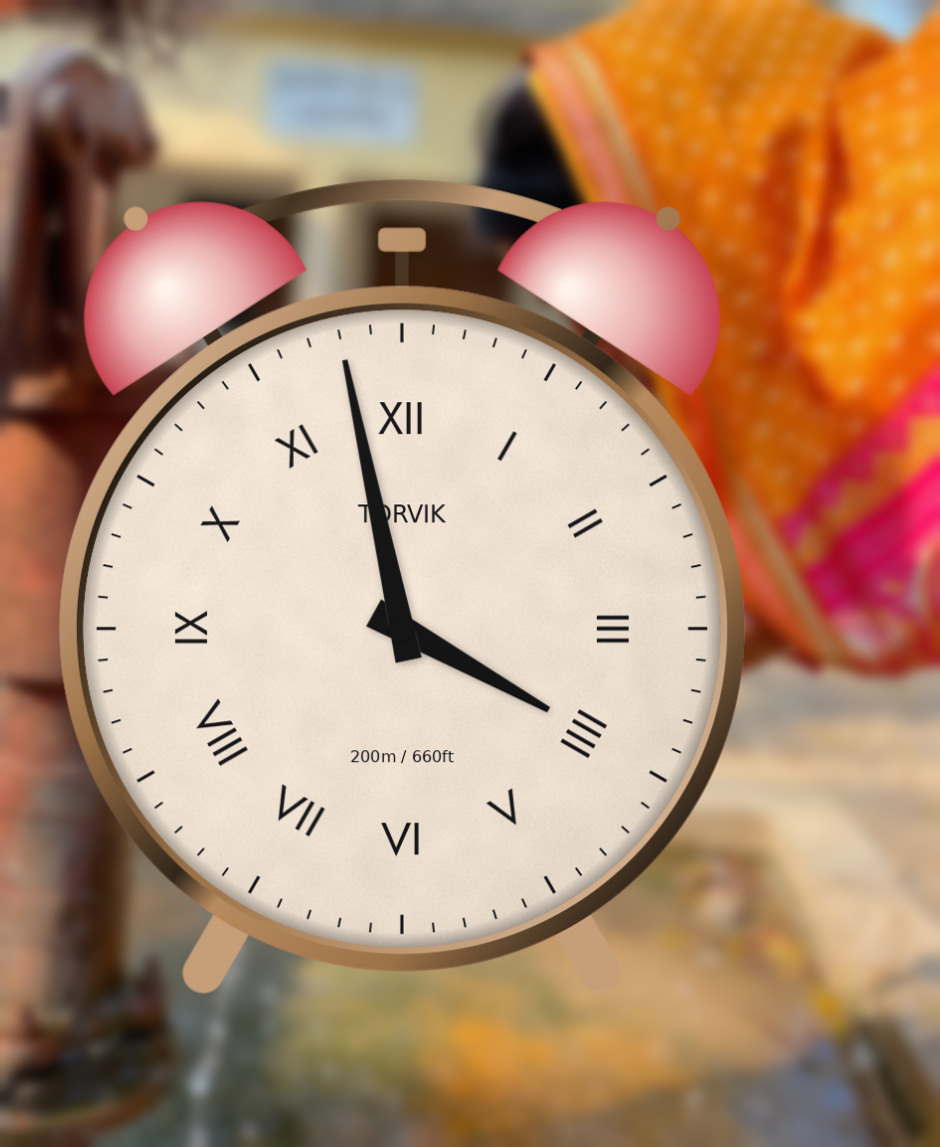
3:58
